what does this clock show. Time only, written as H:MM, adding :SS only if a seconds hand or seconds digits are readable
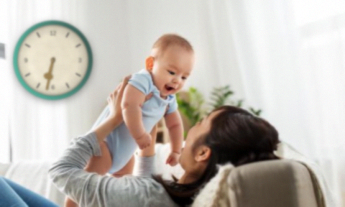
6:32
